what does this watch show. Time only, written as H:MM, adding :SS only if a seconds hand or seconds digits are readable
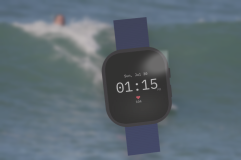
1:15
